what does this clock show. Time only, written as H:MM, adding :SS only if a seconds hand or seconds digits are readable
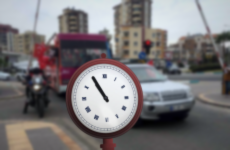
10:55
